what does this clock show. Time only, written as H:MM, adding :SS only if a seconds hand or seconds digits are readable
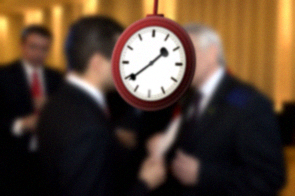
1:39
